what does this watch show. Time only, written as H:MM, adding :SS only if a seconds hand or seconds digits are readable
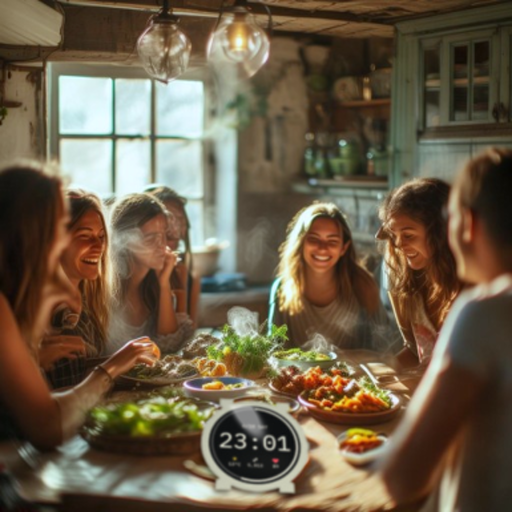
23:01
